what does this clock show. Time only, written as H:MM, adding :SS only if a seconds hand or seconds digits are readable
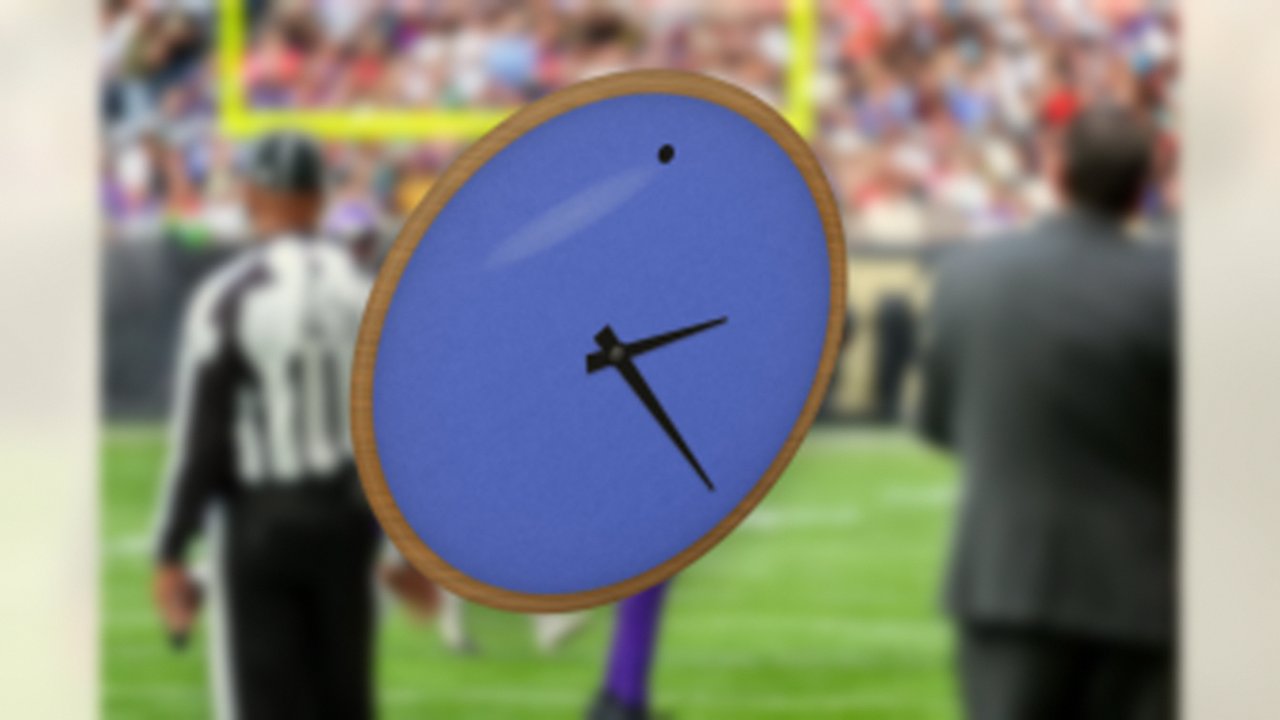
2:22
